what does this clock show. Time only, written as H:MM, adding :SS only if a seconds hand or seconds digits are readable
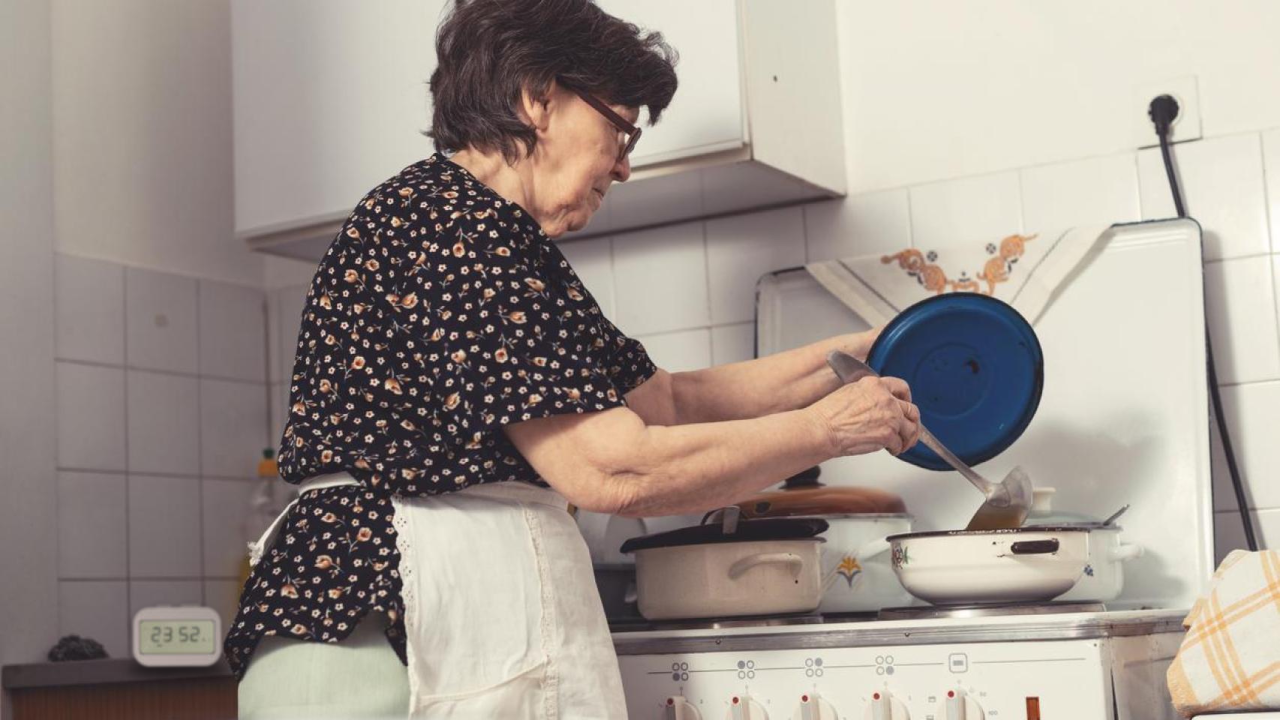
23:52
